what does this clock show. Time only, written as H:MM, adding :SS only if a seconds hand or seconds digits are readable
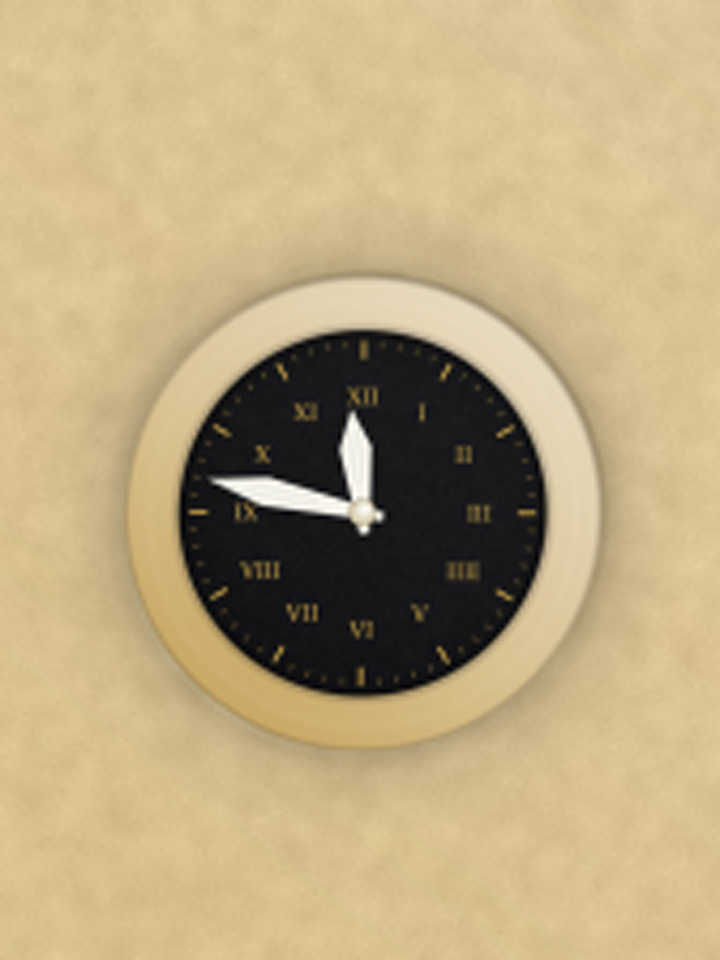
11:47
